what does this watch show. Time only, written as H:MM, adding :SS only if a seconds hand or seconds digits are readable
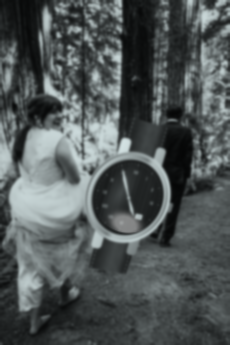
4:55
